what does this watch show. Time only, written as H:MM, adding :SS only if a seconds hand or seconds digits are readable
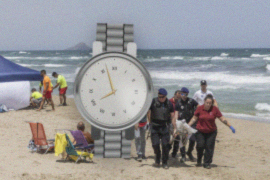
7:57
